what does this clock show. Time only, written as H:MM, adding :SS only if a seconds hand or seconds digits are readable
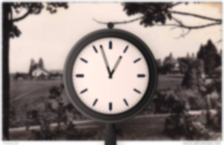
12:57
